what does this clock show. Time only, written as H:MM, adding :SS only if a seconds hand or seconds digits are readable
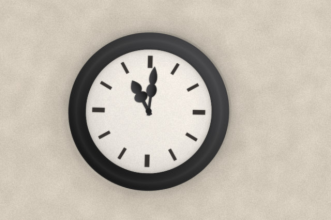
11:01
